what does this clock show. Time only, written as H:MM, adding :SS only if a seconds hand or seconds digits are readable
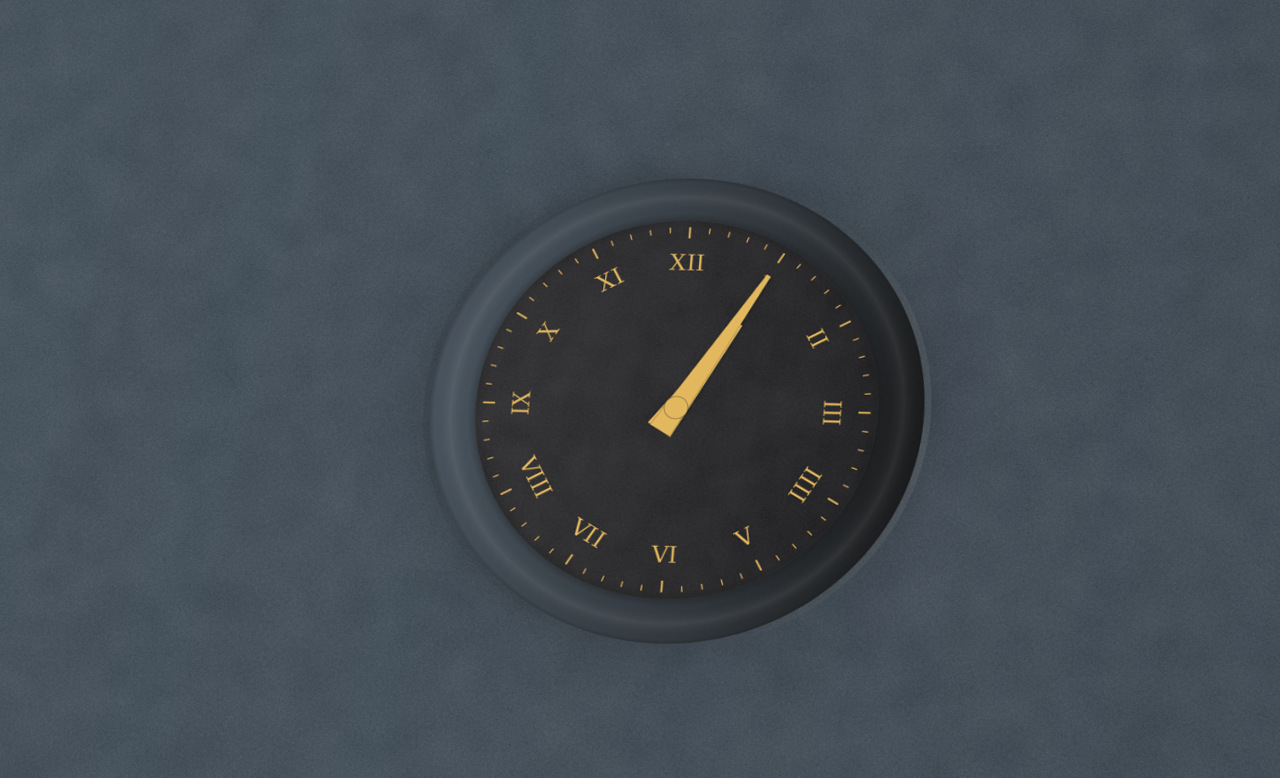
1:05
